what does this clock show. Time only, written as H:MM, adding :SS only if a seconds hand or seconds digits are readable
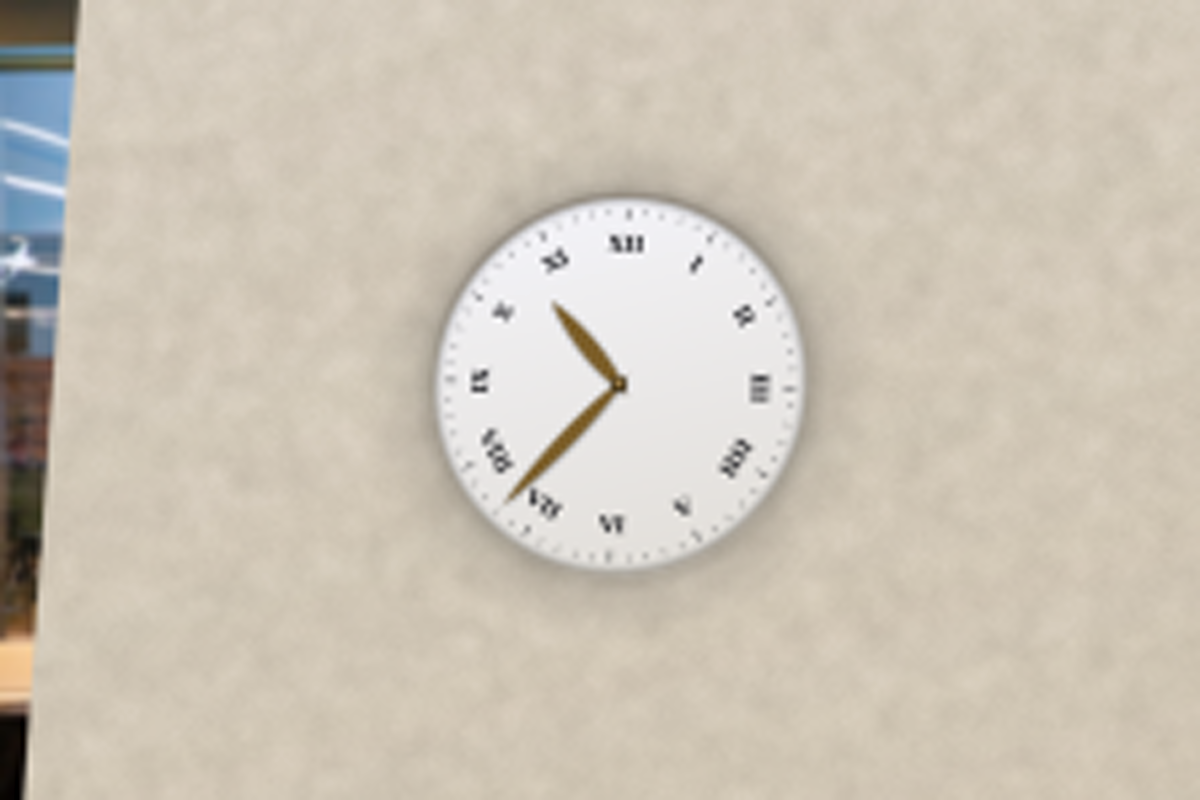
10:37
